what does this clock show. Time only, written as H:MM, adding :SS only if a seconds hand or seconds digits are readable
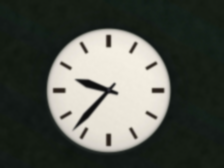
9:37
